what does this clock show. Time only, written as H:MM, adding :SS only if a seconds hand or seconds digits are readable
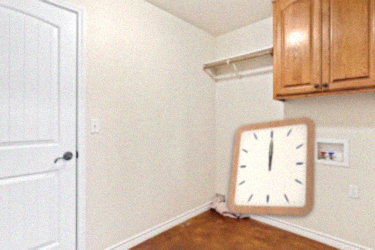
12:00
